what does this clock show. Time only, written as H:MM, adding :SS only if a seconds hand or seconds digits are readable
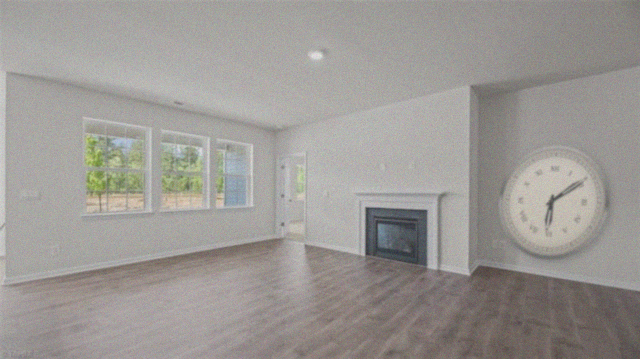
6:09
